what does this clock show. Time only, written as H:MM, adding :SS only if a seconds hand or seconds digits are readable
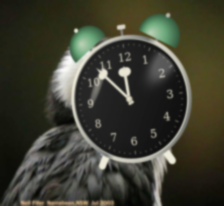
11:53
